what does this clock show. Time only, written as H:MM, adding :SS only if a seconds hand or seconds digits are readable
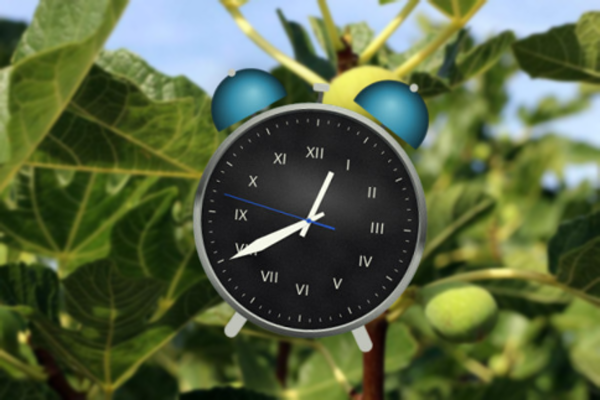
12:39:47
